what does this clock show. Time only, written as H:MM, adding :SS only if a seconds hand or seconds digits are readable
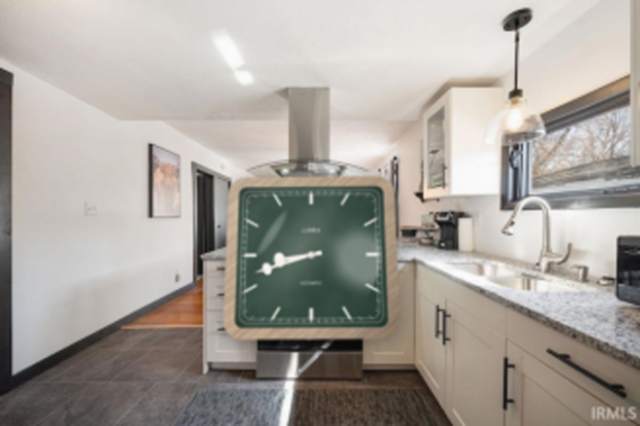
8:42
